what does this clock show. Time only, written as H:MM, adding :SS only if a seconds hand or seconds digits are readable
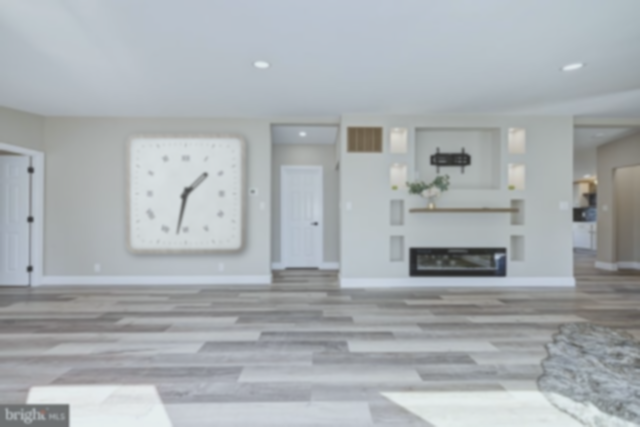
1:32
